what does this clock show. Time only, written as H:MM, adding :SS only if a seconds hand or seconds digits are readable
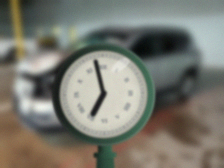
6:58
